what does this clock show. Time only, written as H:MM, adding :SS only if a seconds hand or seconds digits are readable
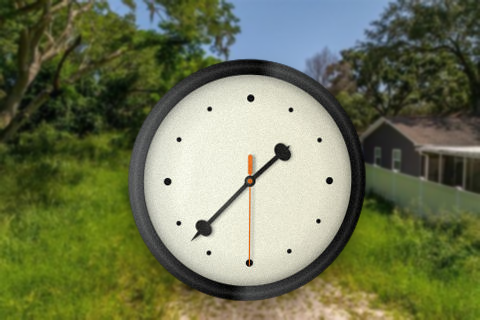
1:37:30
